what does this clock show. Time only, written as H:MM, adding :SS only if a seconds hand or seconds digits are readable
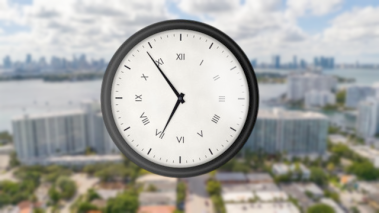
6:54
